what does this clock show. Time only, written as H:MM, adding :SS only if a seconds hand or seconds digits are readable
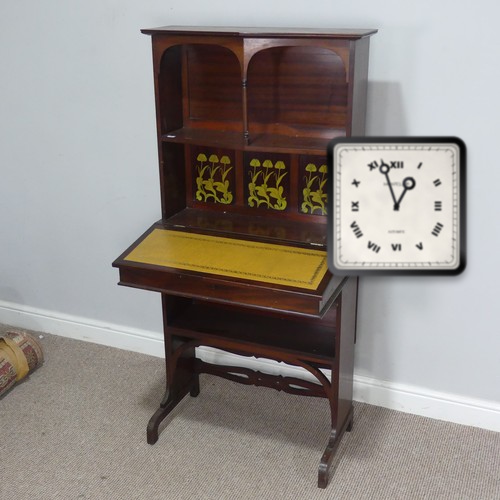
12:57
